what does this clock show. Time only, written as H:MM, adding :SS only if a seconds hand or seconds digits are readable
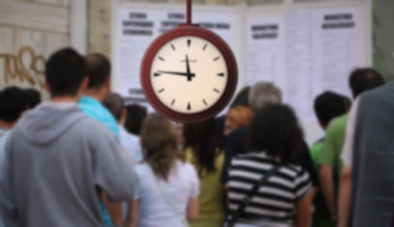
11:46
